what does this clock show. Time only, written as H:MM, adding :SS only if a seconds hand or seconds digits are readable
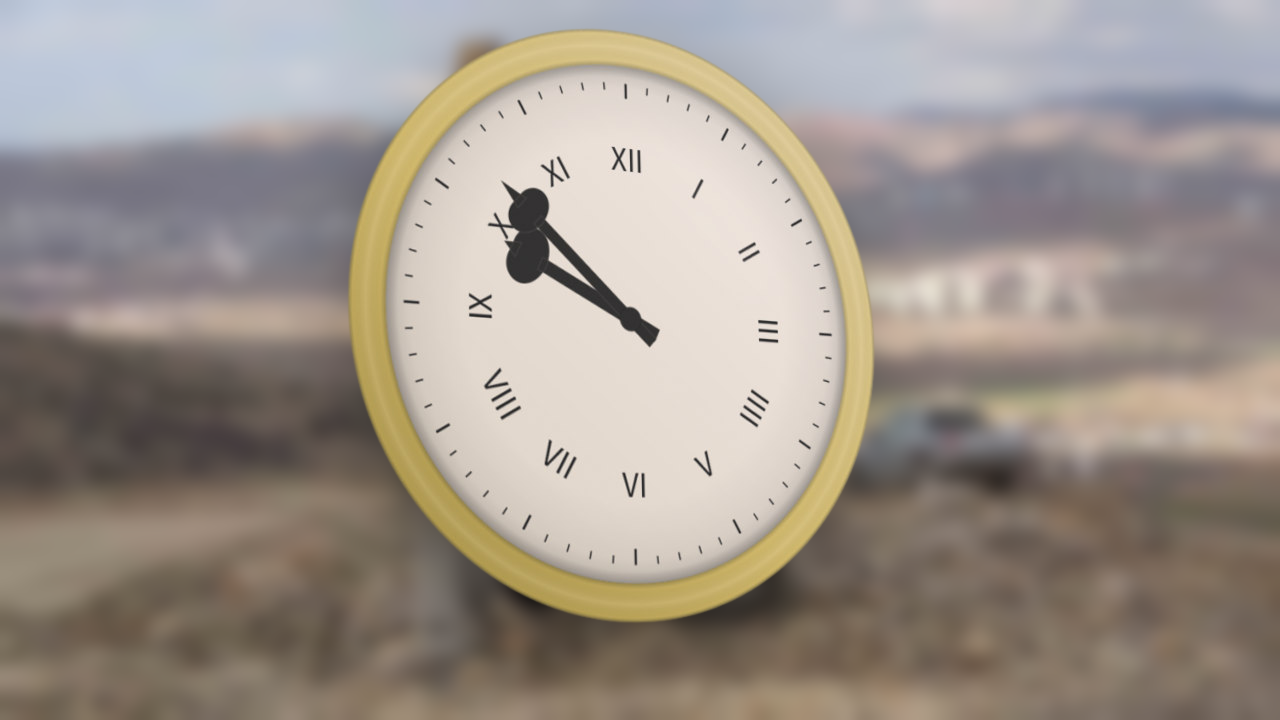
9:52
